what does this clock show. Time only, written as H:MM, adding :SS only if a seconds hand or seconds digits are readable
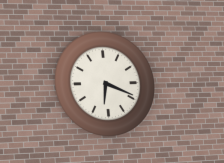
6:19
